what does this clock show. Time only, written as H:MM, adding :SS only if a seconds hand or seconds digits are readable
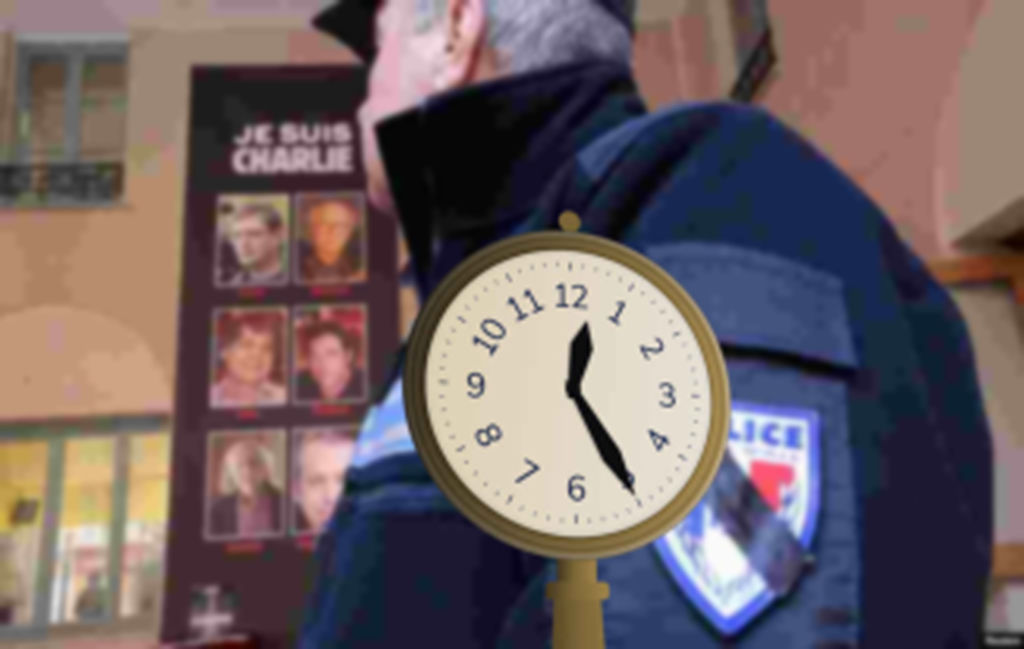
12:25
